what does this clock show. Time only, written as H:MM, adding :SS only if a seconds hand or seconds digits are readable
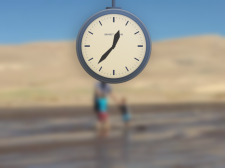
12:37
